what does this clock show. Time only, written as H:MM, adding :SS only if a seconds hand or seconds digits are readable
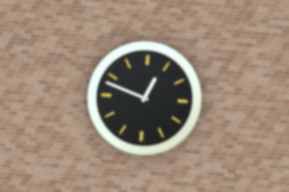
12:48
